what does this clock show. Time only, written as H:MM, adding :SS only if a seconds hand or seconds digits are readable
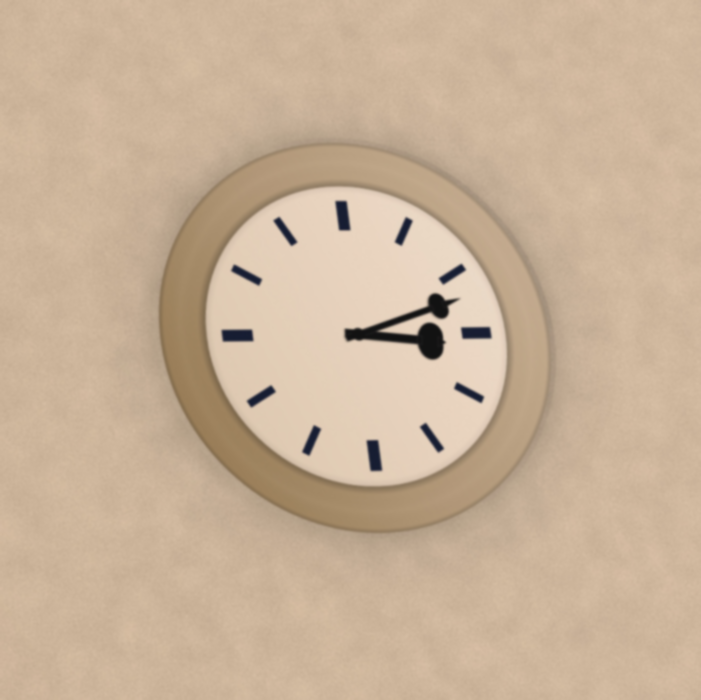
3:12
